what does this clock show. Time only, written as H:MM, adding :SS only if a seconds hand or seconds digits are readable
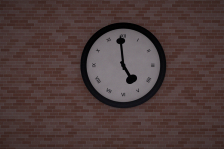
4:59
